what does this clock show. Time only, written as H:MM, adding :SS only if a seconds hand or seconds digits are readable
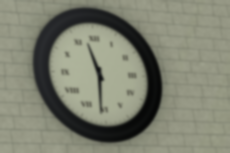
11:31
